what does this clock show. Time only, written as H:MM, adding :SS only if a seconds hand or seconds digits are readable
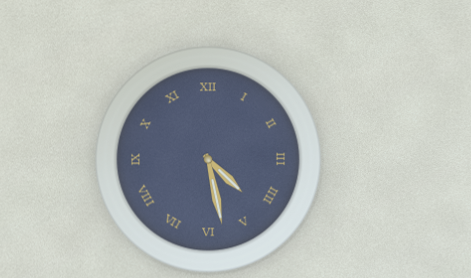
4:28
